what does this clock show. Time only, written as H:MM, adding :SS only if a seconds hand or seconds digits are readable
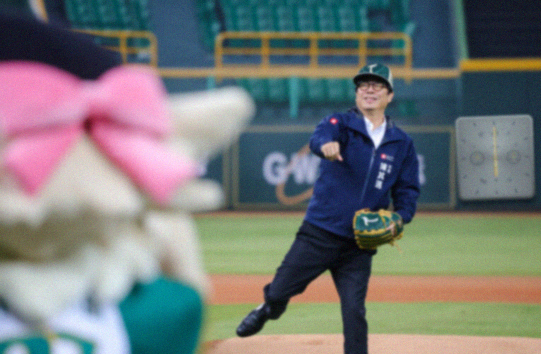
6:00
